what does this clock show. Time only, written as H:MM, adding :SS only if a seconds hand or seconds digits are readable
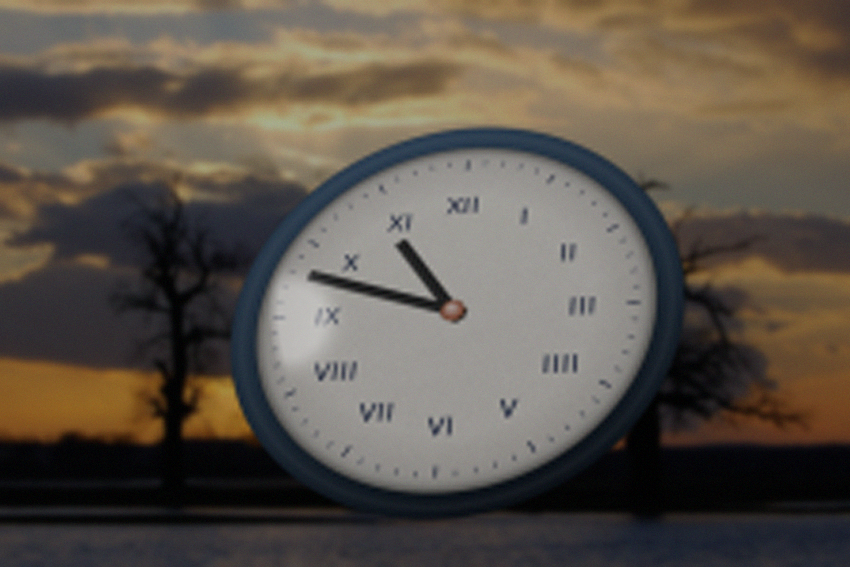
10:48
